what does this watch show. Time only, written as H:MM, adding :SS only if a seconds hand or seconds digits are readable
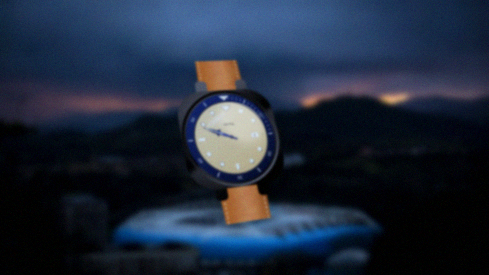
9:49
